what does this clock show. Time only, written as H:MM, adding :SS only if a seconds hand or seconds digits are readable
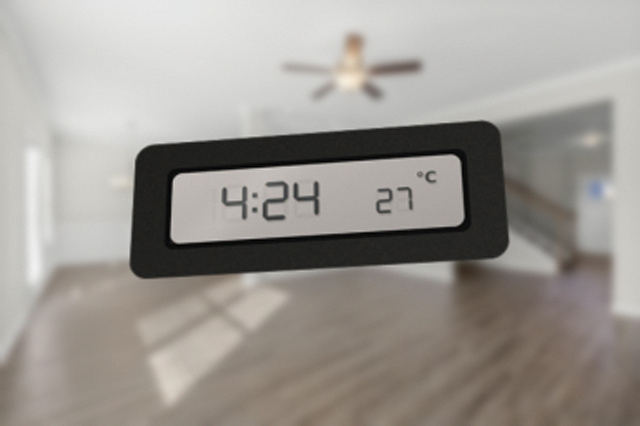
4:24
